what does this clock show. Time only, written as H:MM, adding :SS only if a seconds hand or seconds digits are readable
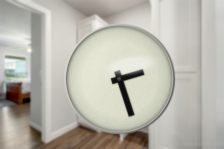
2:27
